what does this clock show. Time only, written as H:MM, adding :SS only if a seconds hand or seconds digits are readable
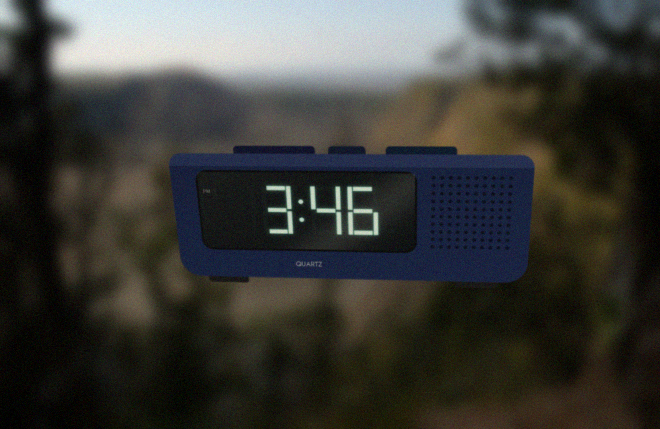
3:46
